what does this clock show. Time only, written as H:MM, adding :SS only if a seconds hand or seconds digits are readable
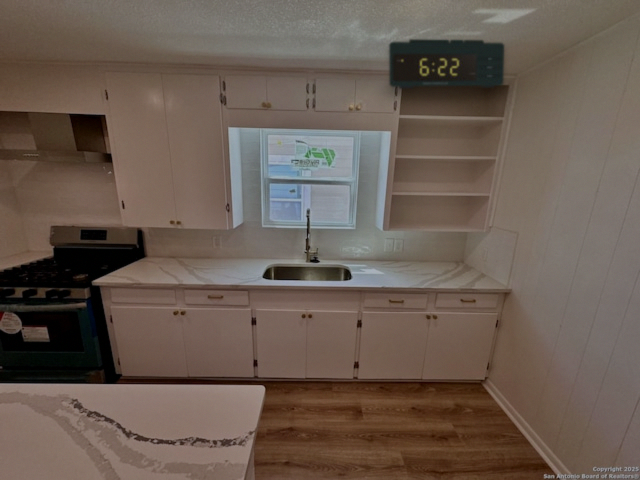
6:22
